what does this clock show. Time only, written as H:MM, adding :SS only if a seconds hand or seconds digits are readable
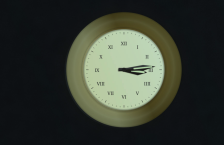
3:14
